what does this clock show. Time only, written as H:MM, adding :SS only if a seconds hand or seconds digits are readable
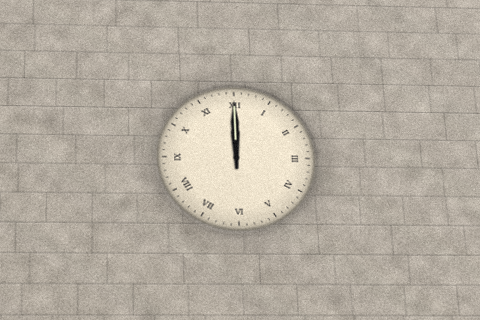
12:00
